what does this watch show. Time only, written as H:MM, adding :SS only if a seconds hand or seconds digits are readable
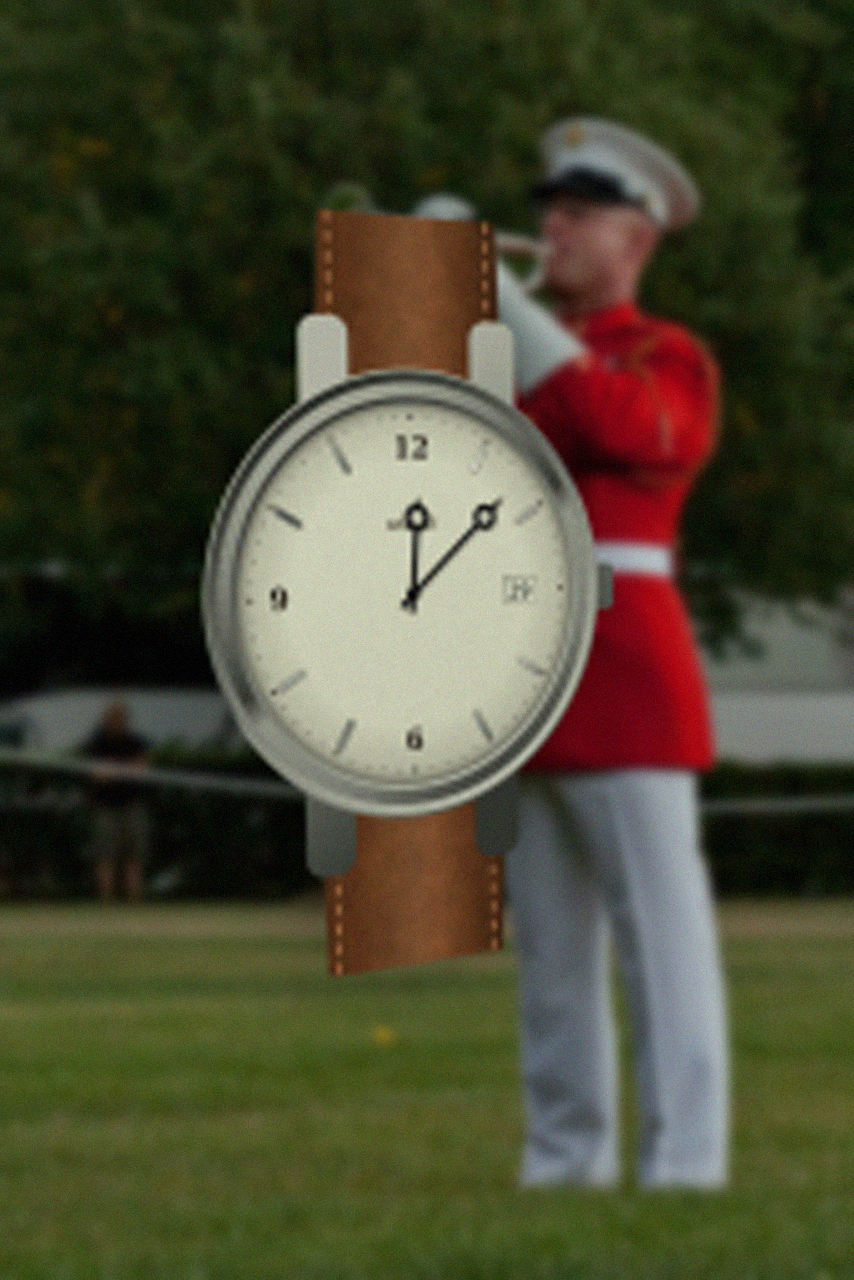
12:08
